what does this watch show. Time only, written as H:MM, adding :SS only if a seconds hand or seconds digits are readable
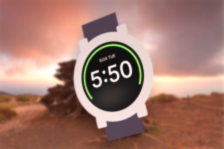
5:50
